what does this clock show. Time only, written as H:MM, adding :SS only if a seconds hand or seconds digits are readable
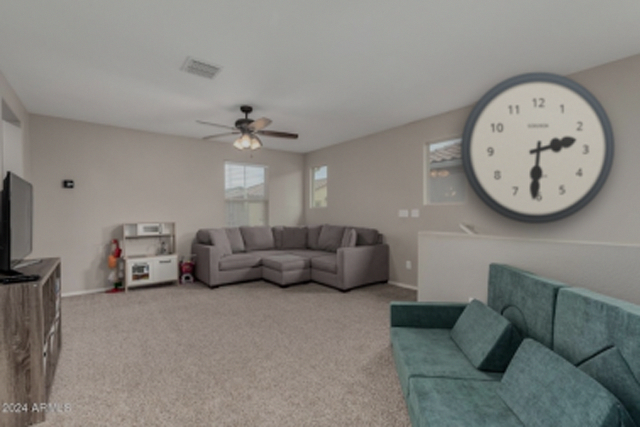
2:31
